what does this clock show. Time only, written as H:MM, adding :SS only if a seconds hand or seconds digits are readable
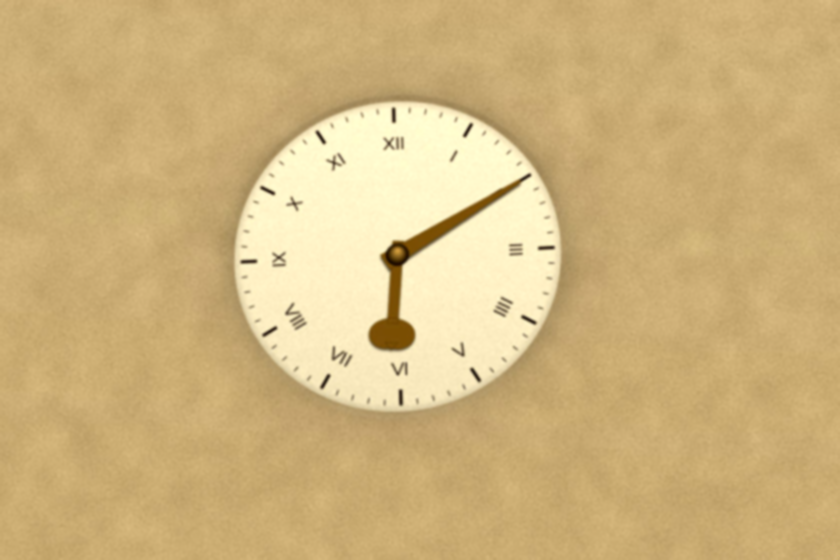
6:10
